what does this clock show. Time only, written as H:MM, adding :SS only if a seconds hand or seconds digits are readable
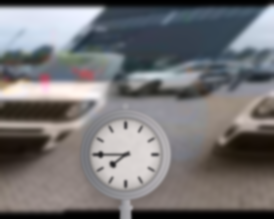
7:45
